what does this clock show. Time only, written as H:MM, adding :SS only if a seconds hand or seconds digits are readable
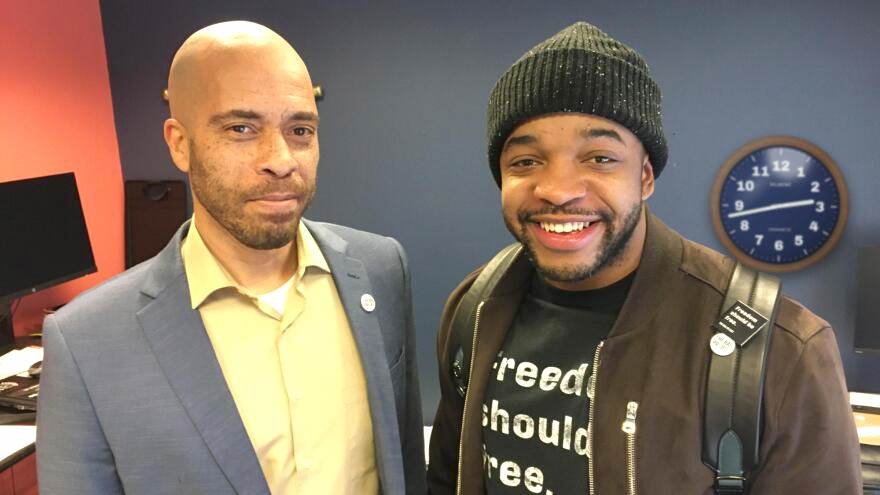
2:43
